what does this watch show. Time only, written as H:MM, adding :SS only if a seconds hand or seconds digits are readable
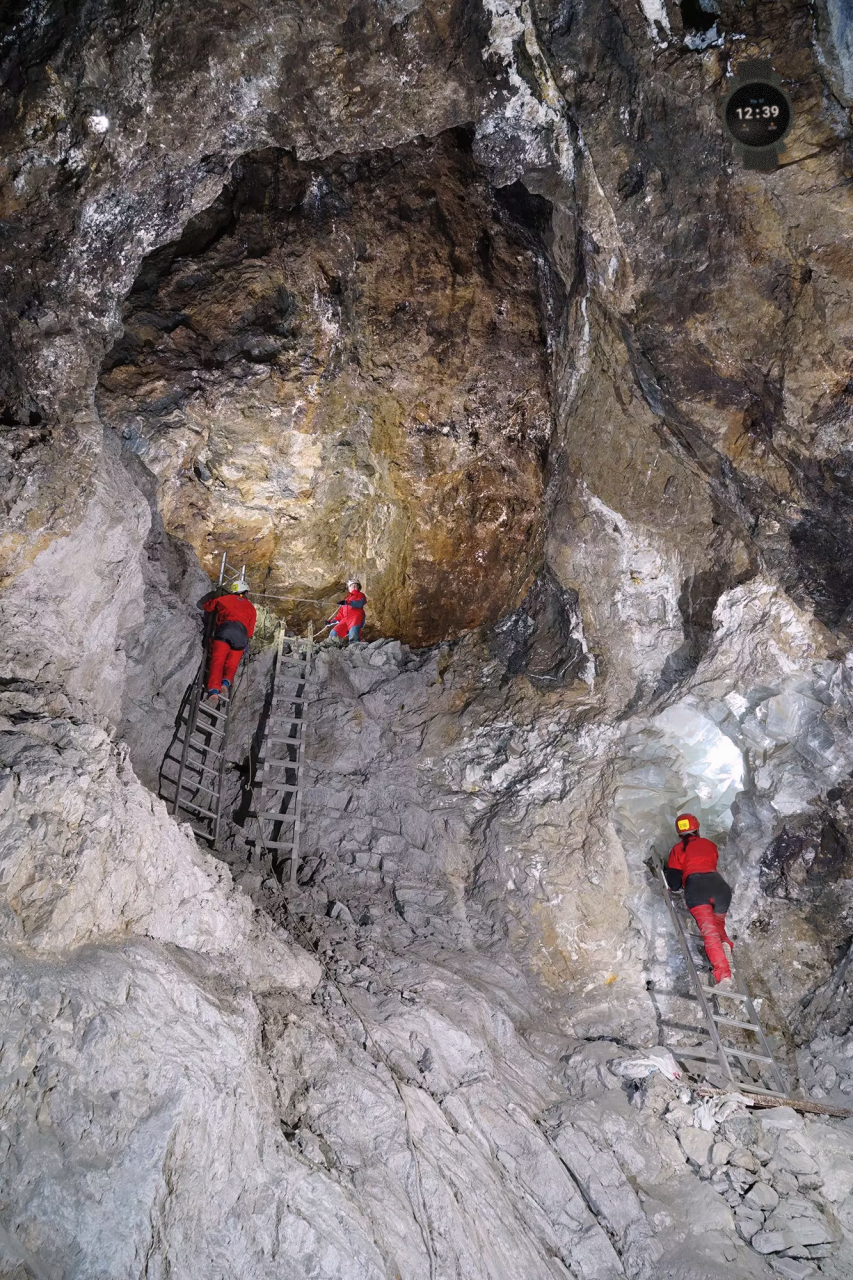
12:39
